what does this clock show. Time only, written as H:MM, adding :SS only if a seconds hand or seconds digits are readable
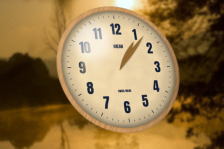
1:07
